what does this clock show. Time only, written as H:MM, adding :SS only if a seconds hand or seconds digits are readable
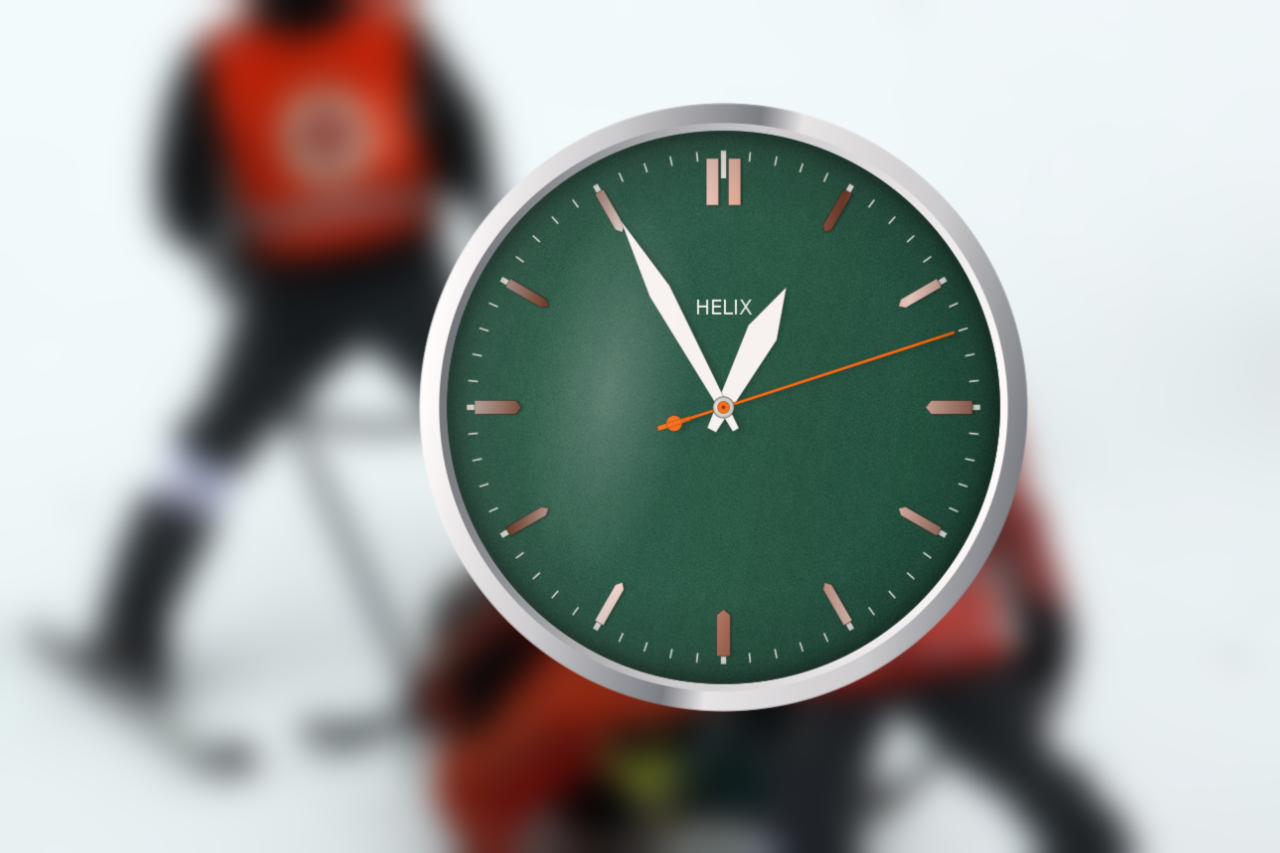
12:55:12
